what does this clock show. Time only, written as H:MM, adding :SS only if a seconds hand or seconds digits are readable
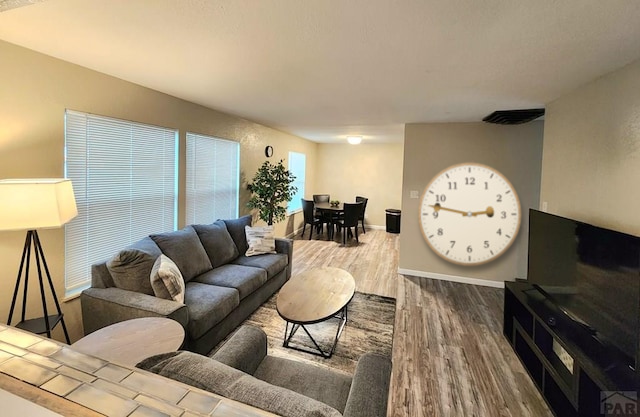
2:47
